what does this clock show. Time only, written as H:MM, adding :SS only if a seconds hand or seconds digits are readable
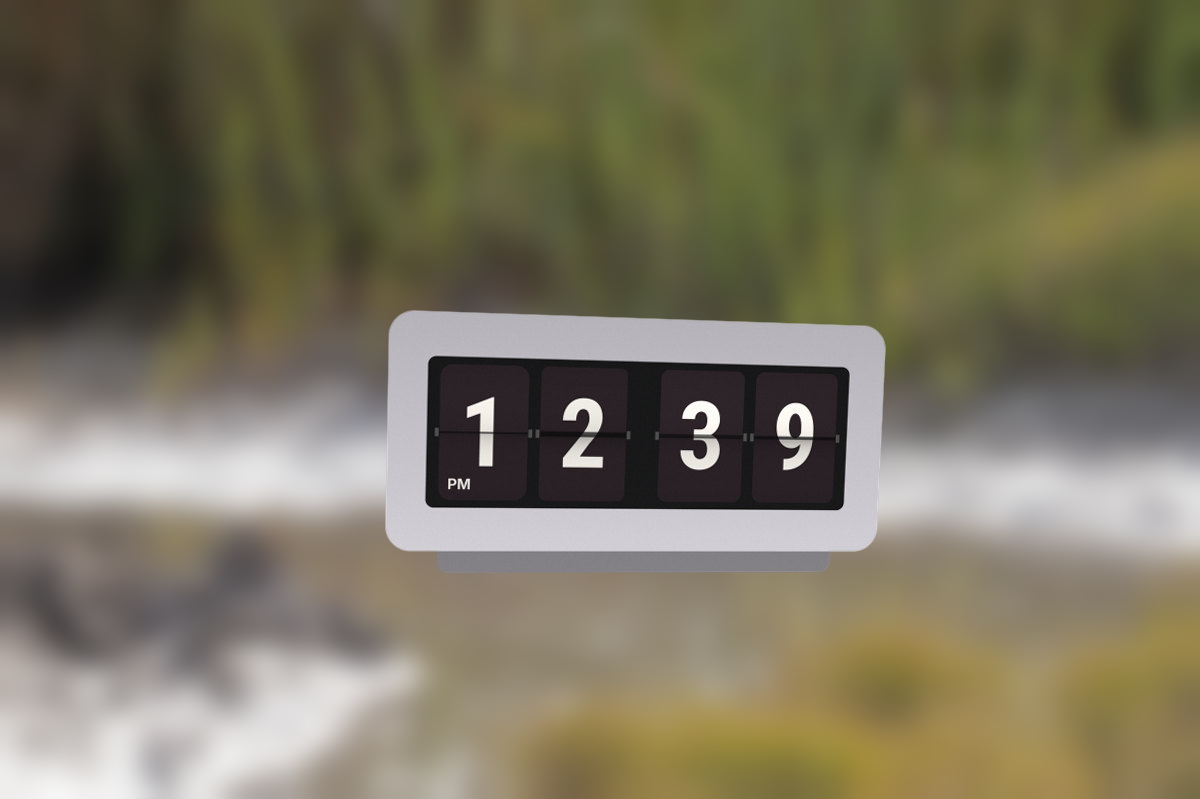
12:39
